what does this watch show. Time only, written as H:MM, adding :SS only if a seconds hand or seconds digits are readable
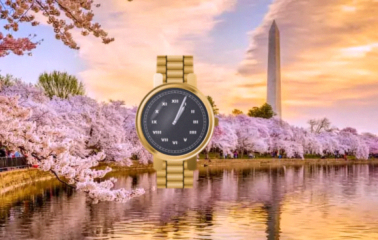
1:04
